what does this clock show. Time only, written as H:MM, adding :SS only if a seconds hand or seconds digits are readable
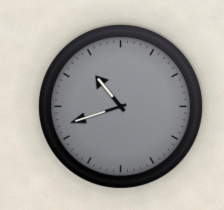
10:42
